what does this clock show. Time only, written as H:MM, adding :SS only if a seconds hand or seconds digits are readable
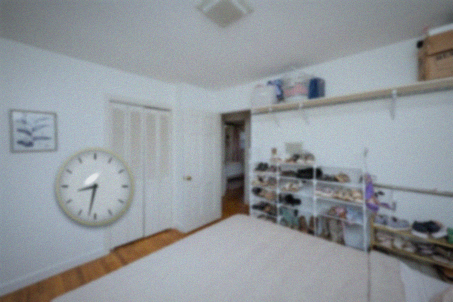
8:32
